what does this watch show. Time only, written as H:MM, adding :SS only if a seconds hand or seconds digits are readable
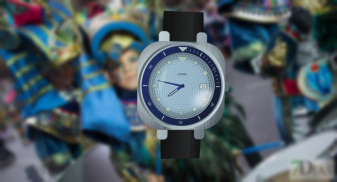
7:47
